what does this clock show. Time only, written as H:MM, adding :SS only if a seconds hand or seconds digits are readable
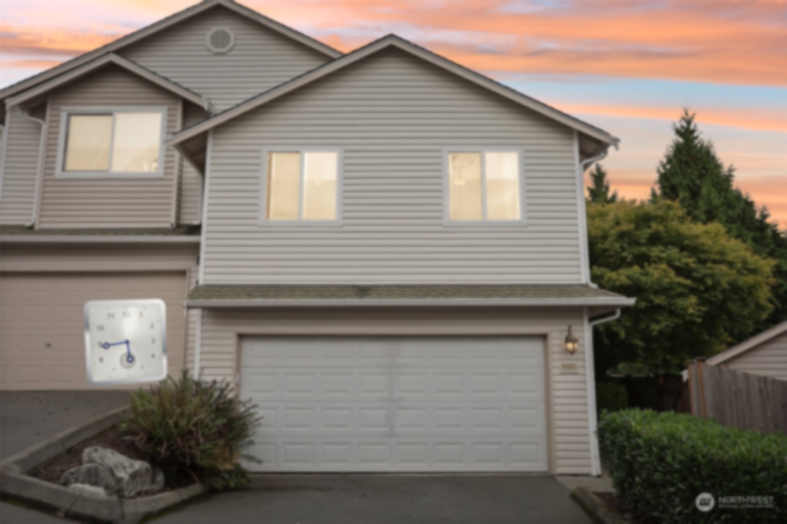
5:44
